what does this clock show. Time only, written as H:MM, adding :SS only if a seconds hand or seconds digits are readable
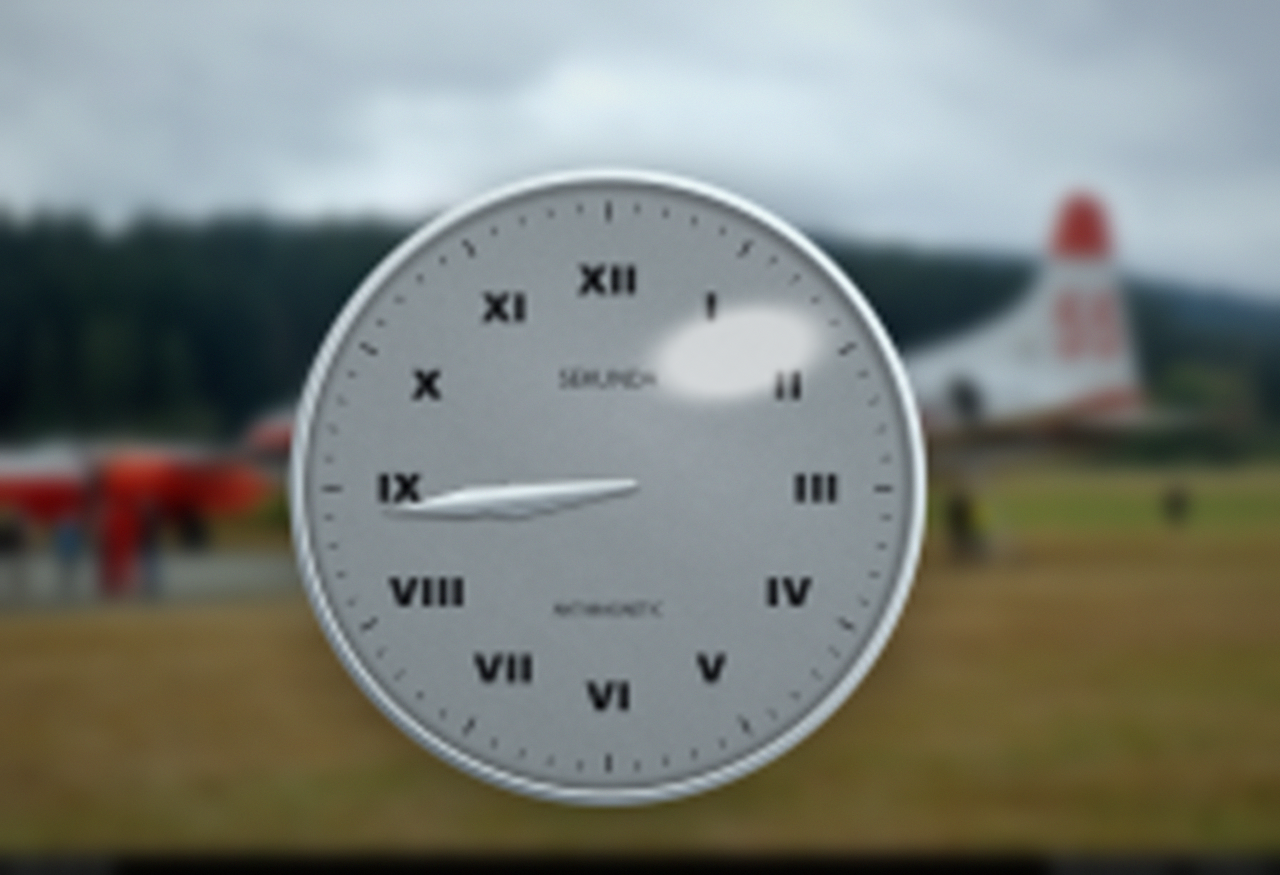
8:44
